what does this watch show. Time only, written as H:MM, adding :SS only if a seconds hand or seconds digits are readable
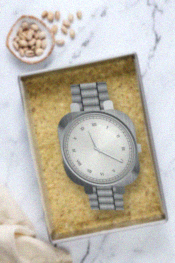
11:20
